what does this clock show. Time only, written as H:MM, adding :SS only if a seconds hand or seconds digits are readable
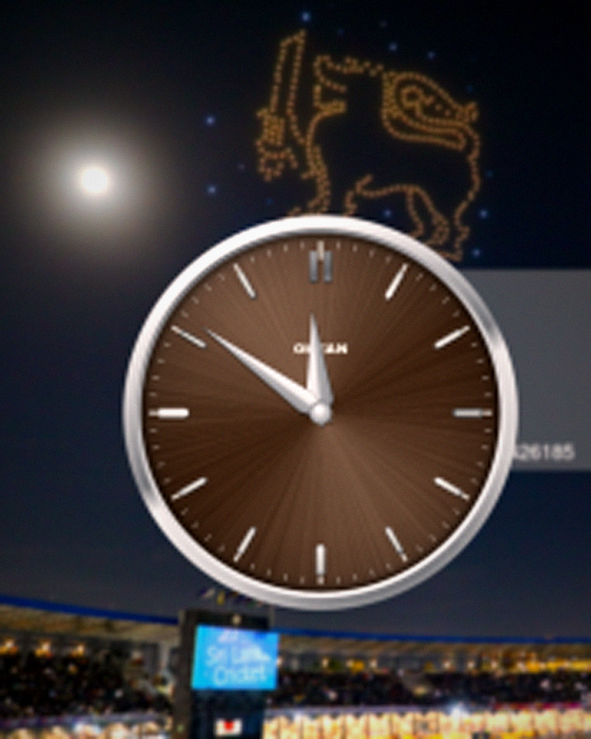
11:51
